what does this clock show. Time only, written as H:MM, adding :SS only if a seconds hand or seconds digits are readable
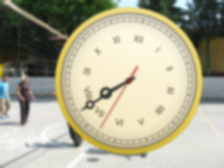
7:37:33
